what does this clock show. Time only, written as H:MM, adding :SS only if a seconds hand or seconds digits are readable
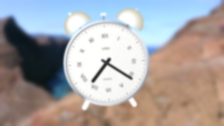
7:21
